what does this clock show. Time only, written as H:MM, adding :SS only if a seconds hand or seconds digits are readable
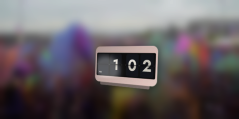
1:02
